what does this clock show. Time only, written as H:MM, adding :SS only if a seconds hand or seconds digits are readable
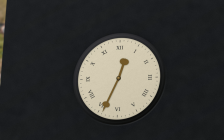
12:34
